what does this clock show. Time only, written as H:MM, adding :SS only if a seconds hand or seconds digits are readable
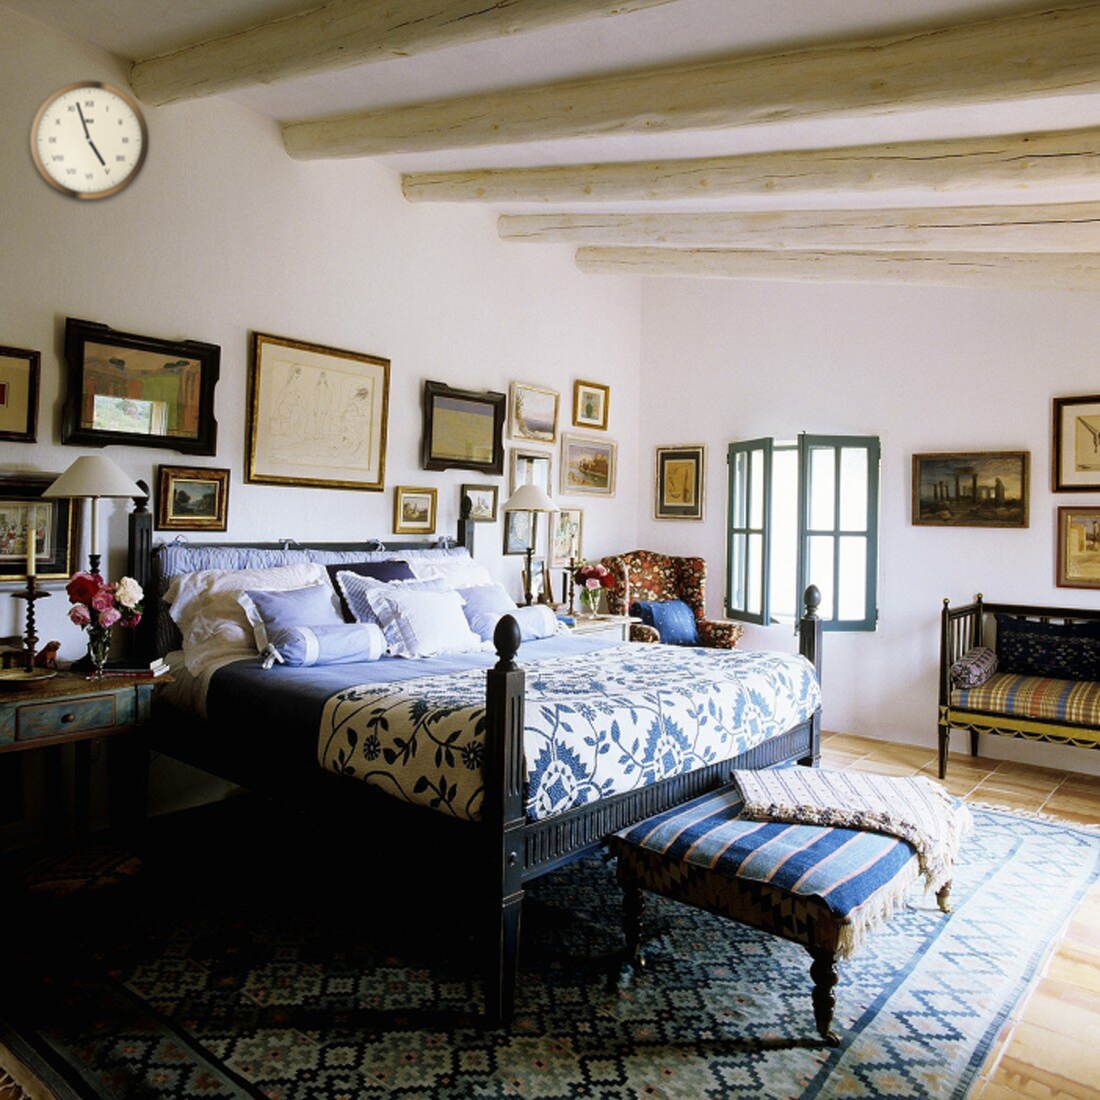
4:57
